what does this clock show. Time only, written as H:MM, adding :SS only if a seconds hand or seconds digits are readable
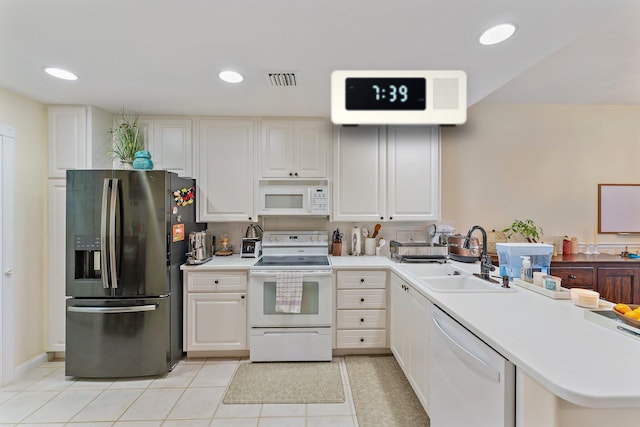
7:39
